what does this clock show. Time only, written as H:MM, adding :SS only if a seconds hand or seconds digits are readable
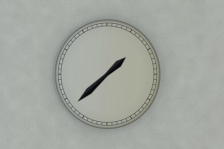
1:38
